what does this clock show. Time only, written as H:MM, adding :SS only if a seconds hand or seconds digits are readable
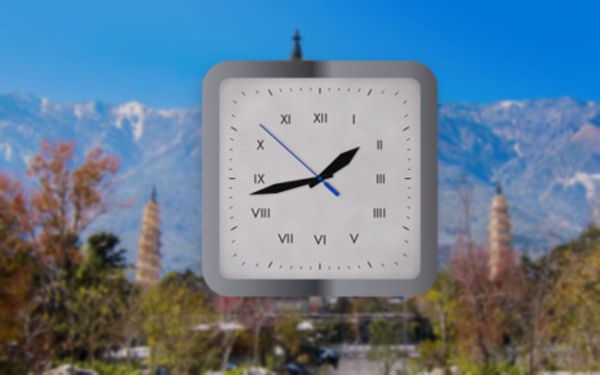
1:42:52
